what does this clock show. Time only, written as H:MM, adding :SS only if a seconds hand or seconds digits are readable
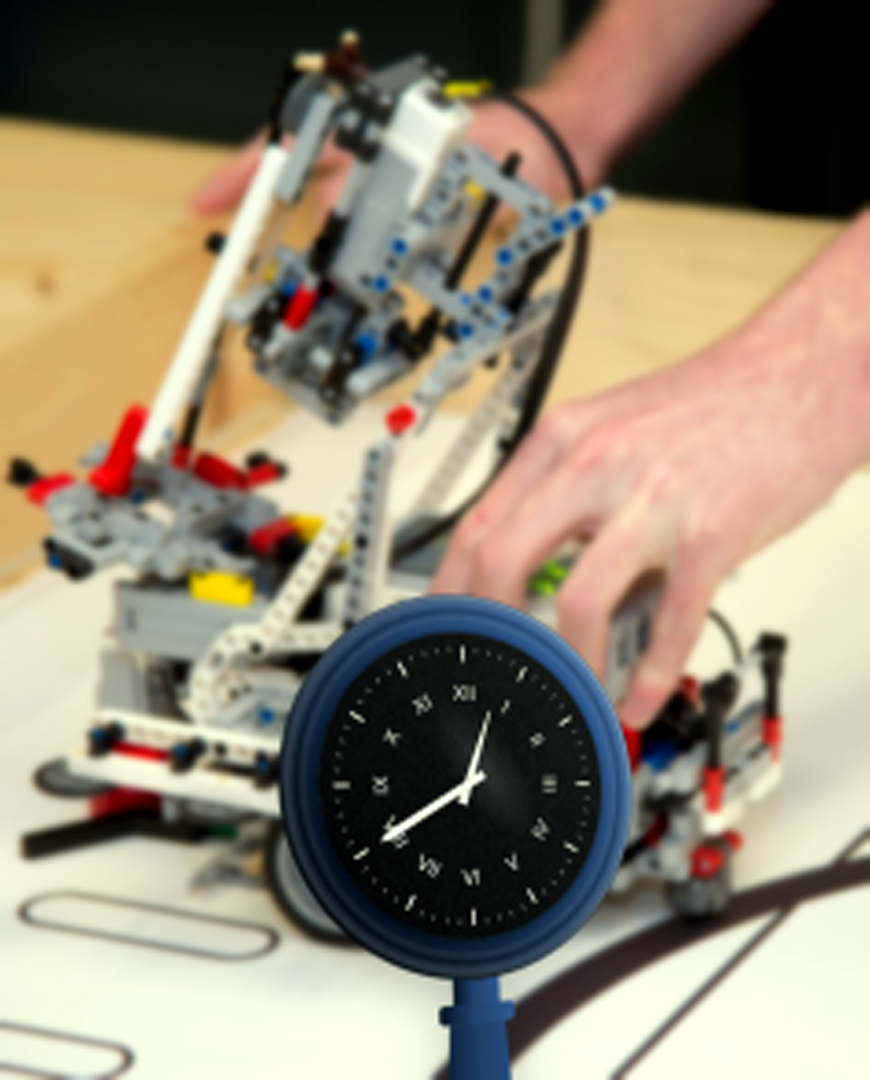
12:40
